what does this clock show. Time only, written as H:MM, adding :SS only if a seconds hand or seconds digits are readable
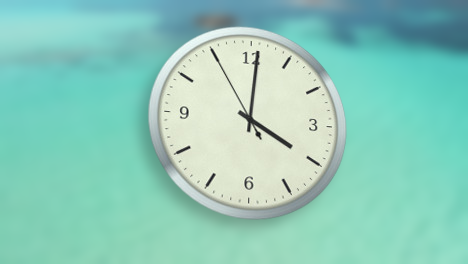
4:00:55
